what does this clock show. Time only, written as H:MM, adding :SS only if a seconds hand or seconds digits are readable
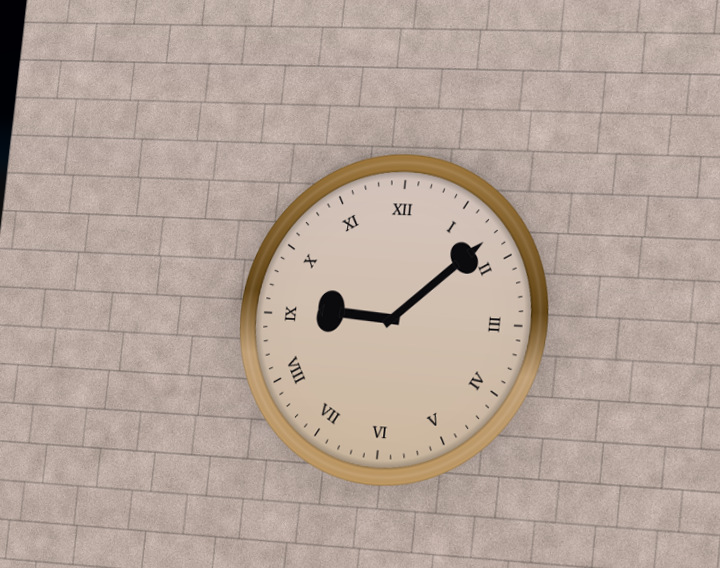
9:08
